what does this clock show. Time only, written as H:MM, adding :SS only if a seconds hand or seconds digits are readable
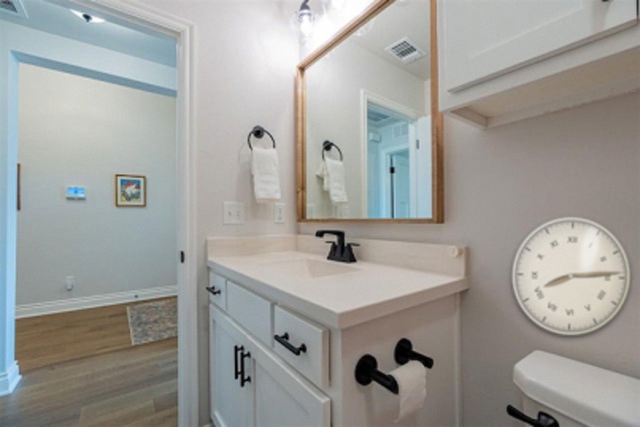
8:14
